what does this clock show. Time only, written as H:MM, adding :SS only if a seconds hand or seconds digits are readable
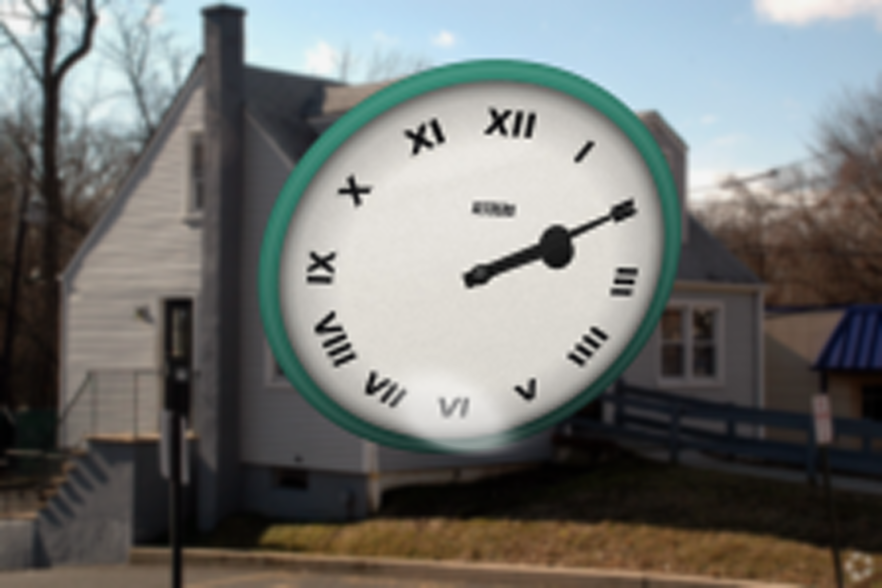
2:10
